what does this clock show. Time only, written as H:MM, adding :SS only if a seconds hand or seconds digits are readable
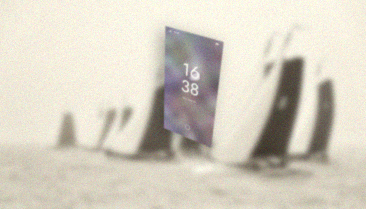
16:38
